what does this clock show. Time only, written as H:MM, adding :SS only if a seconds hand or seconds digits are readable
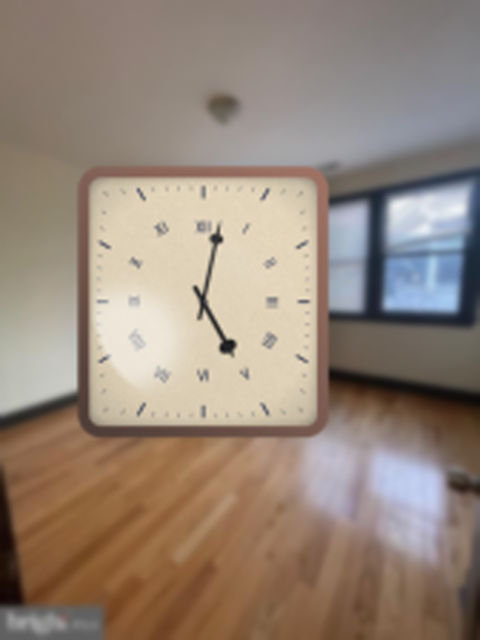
5:02
